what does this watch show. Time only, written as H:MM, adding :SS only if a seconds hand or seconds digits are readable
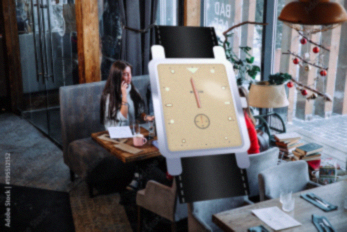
11:59
